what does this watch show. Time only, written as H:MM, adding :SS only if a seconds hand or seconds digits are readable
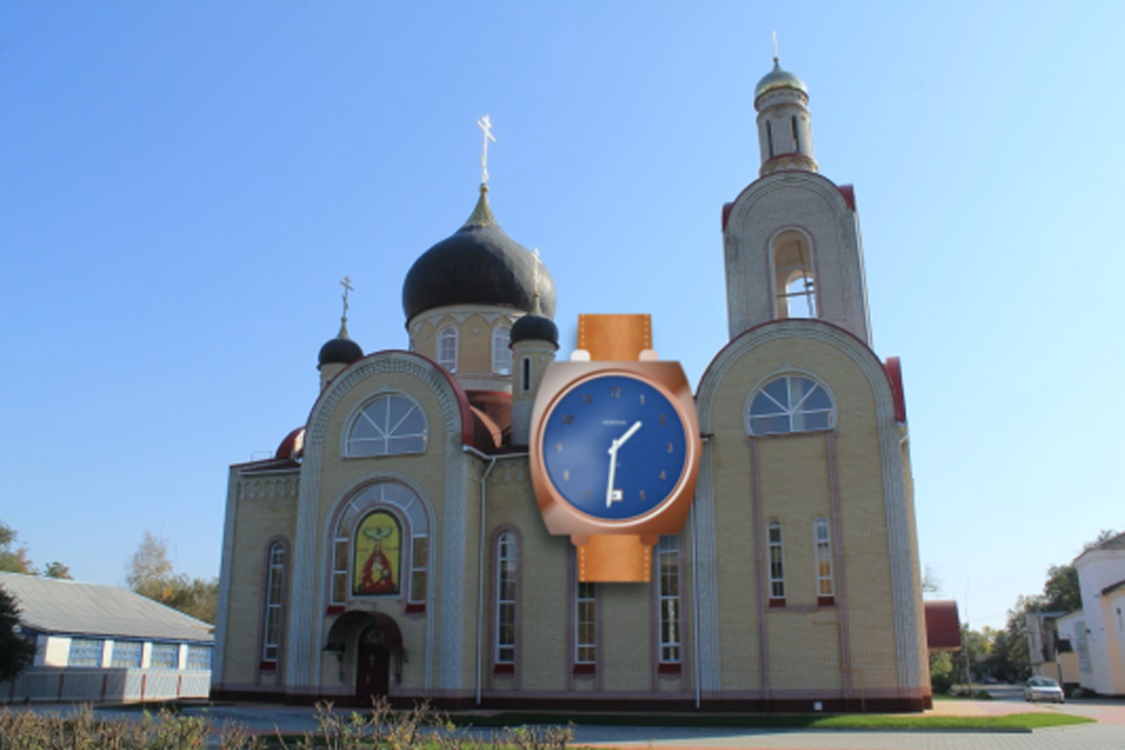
1:31
